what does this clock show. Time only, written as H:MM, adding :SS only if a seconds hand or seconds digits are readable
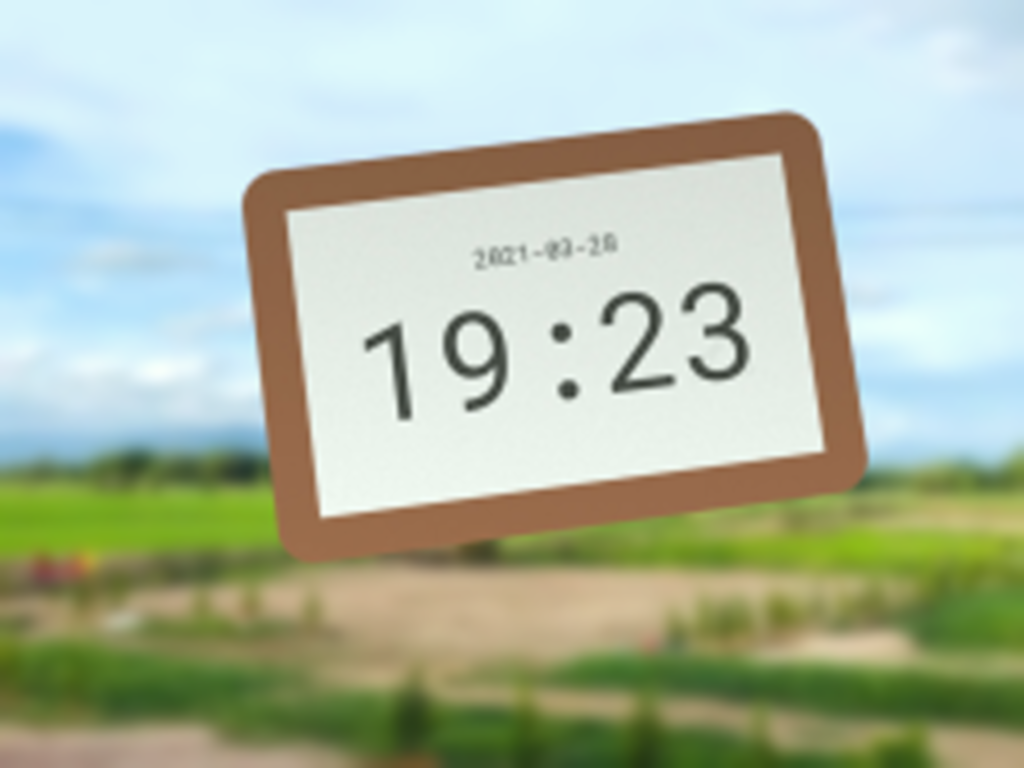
19:23
